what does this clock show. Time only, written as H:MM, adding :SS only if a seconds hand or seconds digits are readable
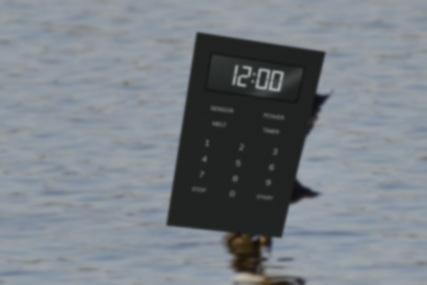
12:00
